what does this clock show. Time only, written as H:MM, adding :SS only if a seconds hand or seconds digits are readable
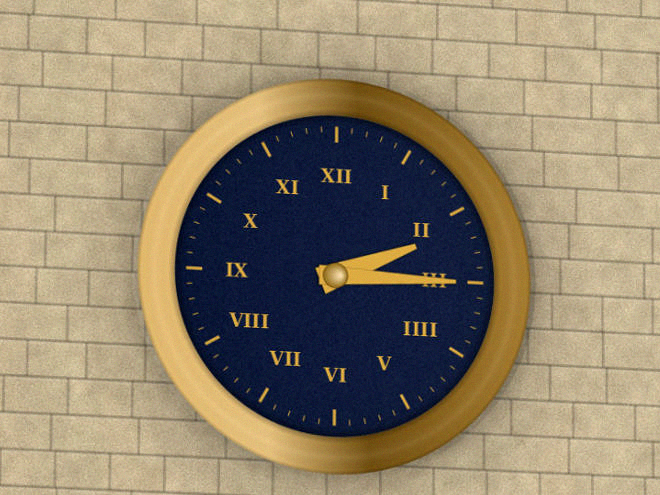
2:15
